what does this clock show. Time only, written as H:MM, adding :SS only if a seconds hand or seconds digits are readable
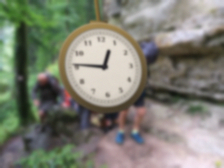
12:46
